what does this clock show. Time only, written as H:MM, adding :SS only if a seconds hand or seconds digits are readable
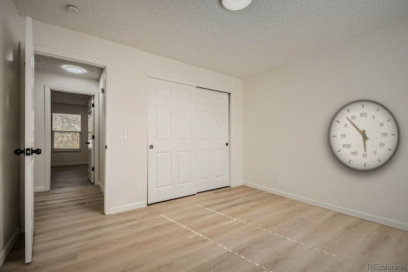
5:53
